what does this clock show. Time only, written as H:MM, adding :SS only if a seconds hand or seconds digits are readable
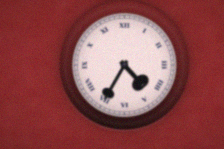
4:35
